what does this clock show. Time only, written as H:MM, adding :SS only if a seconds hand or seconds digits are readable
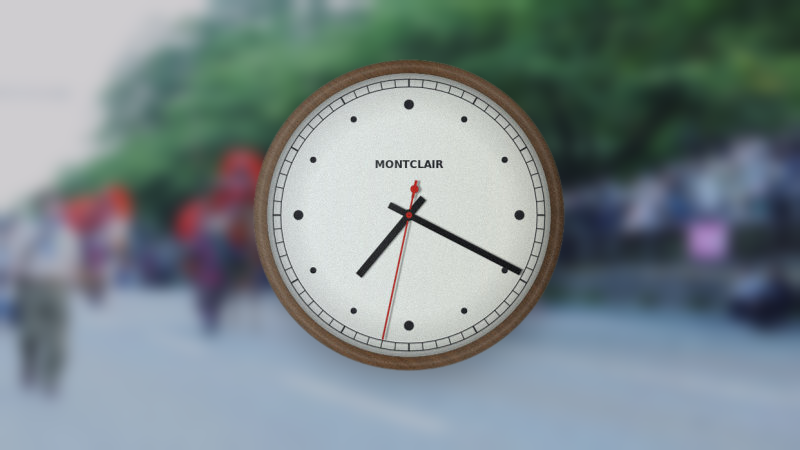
7:19:32
